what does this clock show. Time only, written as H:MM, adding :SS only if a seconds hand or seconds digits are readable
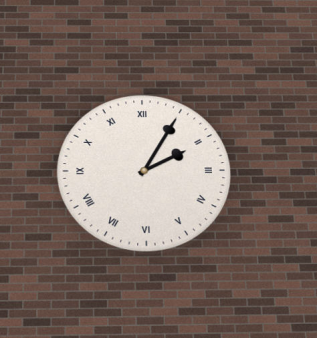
2:05
